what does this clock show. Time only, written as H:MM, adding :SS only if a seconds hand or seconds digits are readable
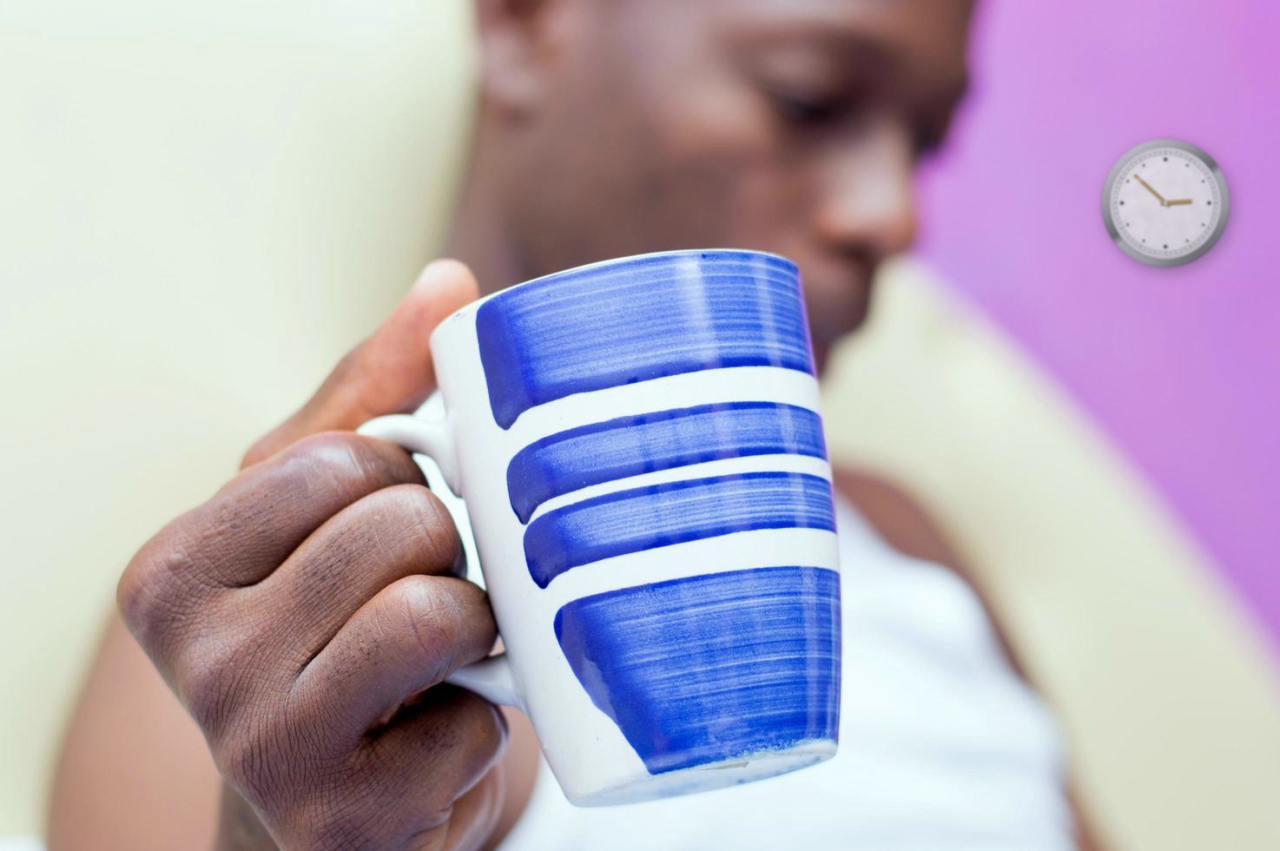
2:52
